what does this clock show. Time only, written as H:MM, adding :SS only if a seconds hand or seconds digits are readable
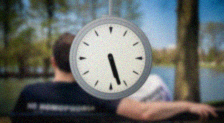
5:27
